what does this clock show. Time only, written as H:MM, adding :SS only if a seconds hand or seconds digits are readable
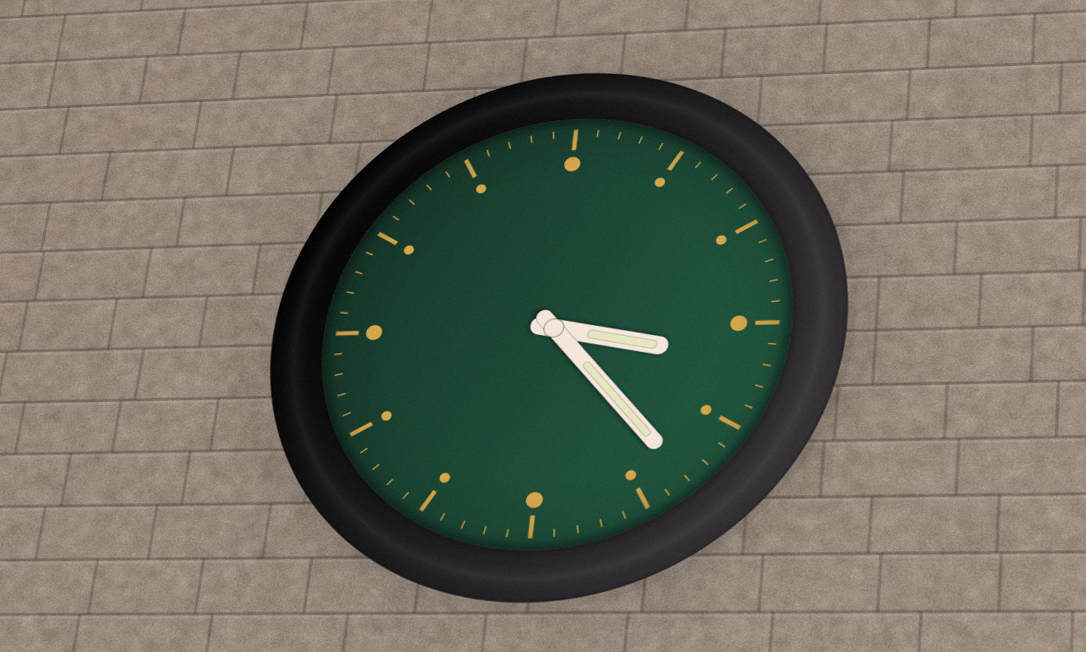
3:23
